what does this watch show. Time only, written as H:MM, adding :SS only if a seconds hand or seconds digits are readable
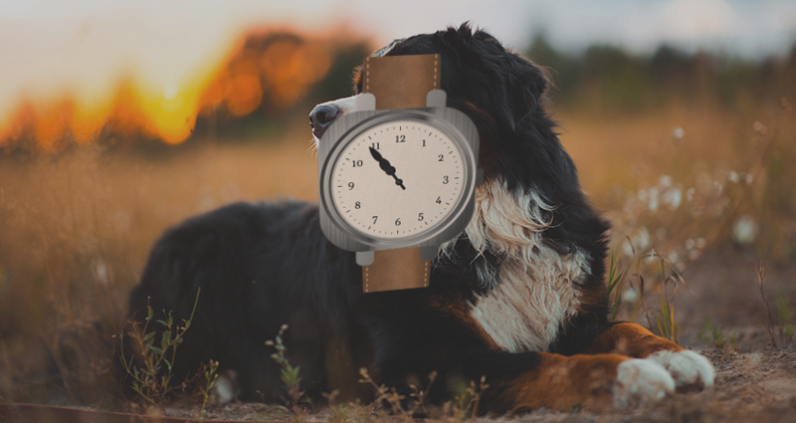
10:54
